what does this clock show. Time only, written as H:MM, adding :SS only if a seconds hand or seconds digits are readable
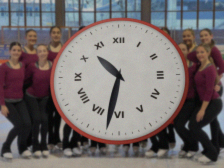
10:32
